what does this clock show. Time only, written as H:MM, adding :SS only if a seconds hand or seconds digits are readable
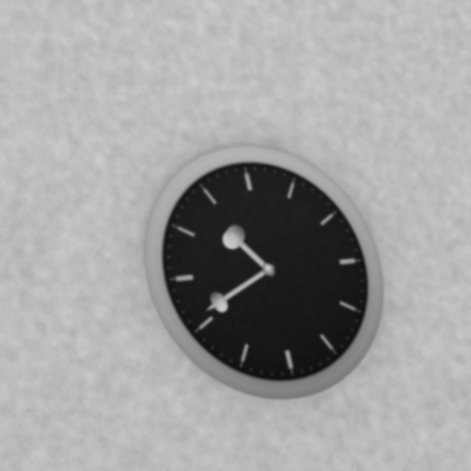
10:41
